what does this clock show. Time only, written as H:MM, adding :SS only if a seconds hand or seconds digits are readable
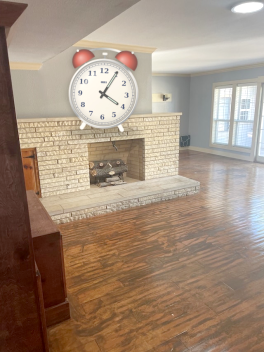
4:05
